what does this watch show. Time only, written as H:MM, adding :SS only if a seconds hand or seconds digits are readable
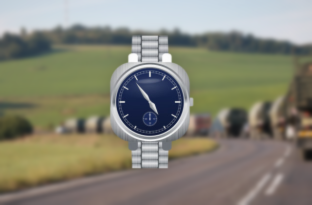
4:54
